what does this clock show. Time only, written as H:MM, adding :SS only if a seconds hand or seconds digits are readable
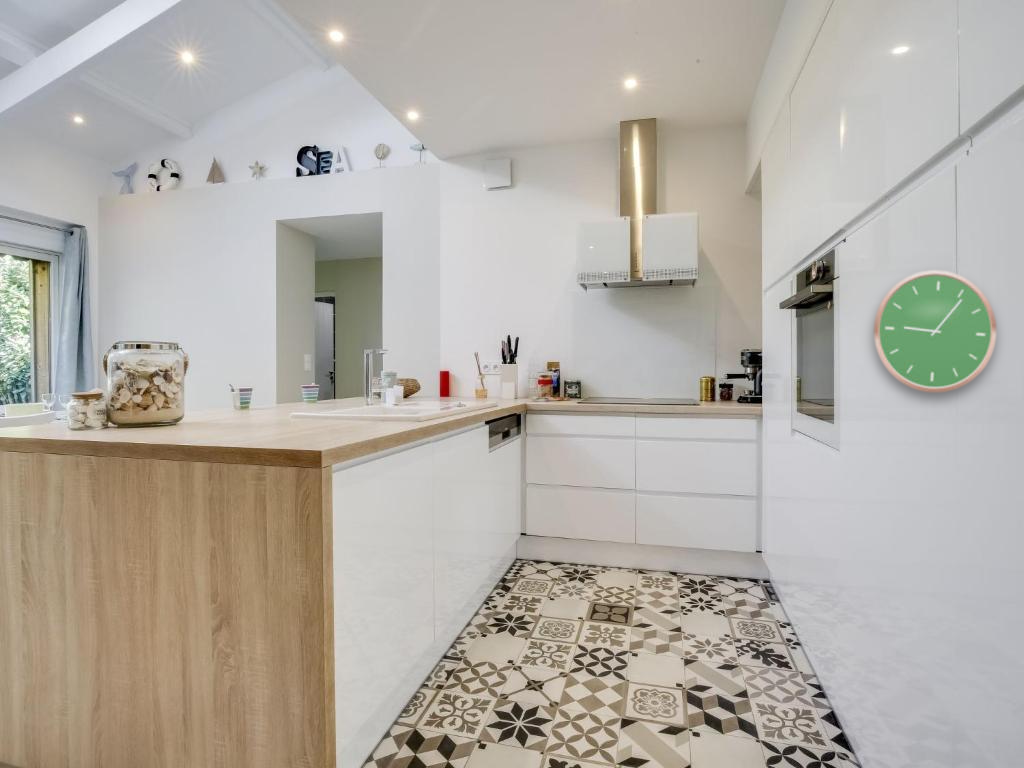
9:06
